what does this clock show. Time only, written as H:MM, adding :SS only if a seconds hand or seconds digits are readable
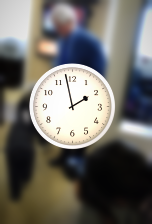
1:58
